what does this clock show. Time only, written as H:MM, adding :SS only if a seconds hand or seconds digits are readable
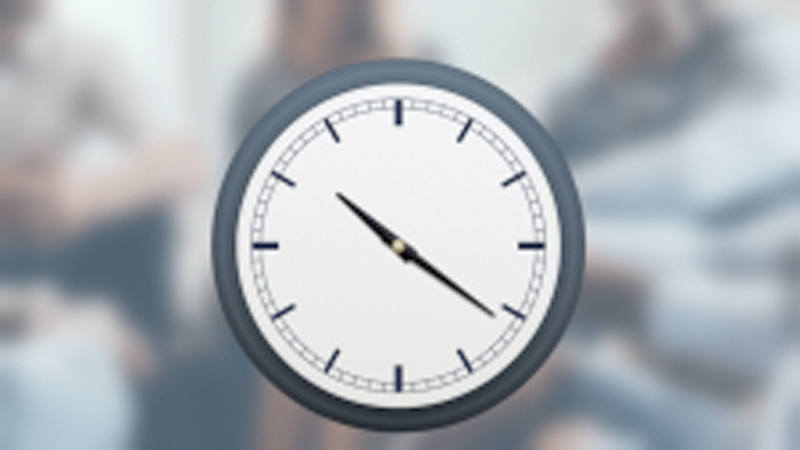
10:21
